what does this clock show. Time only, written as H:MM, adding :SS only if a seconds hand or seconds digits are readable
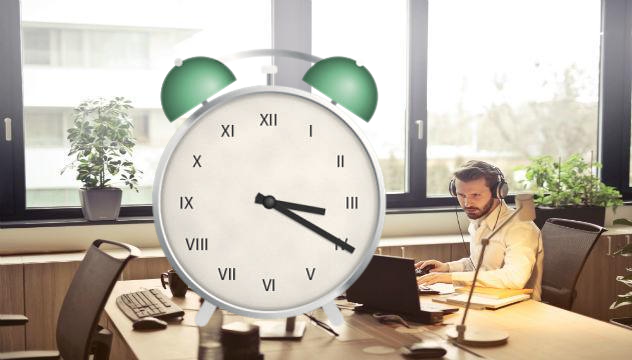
3:20
